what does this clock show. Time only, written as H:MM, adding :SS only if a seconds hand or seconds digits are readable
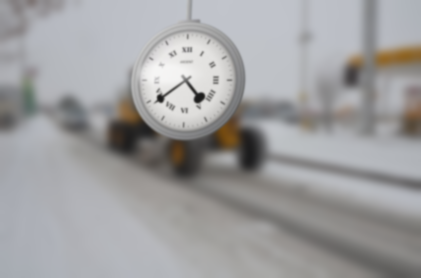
4:39
